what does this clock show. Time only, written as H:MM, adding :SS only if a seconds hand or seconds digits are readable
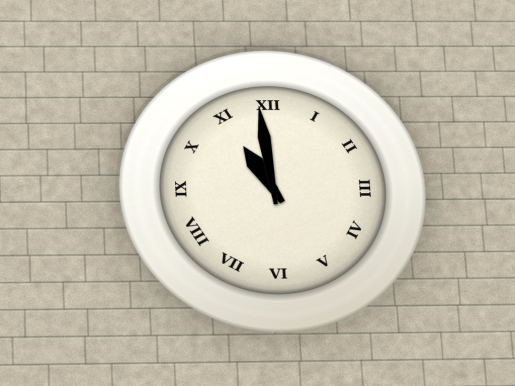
10:59
